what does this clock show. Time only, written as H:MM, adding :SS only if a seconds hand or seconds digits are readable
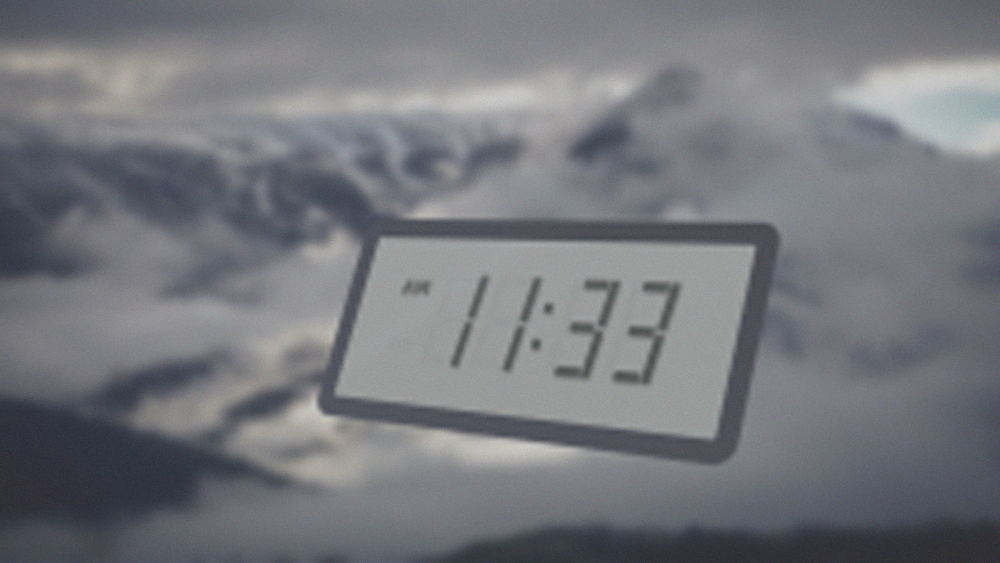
11:33
